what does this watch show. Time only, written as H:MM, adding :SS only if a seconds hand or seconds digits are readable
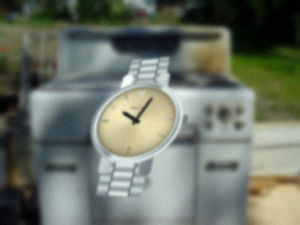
10:04
